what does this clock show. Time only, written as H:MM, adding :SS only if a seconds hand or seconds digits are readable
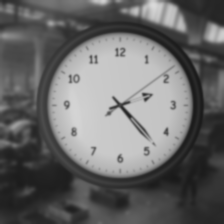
2:23:09
